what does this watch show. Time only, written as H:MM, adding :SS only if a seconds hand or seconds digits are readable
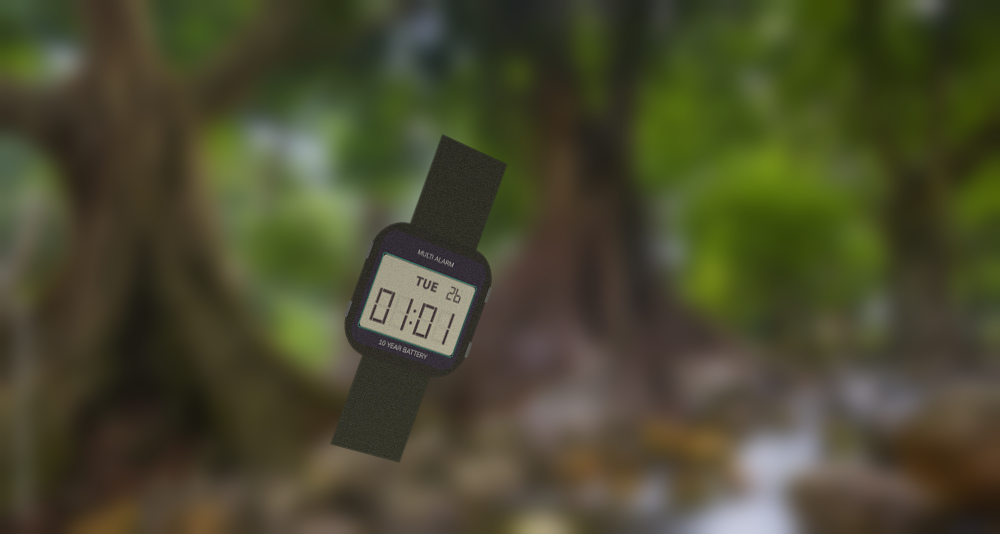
1:01
